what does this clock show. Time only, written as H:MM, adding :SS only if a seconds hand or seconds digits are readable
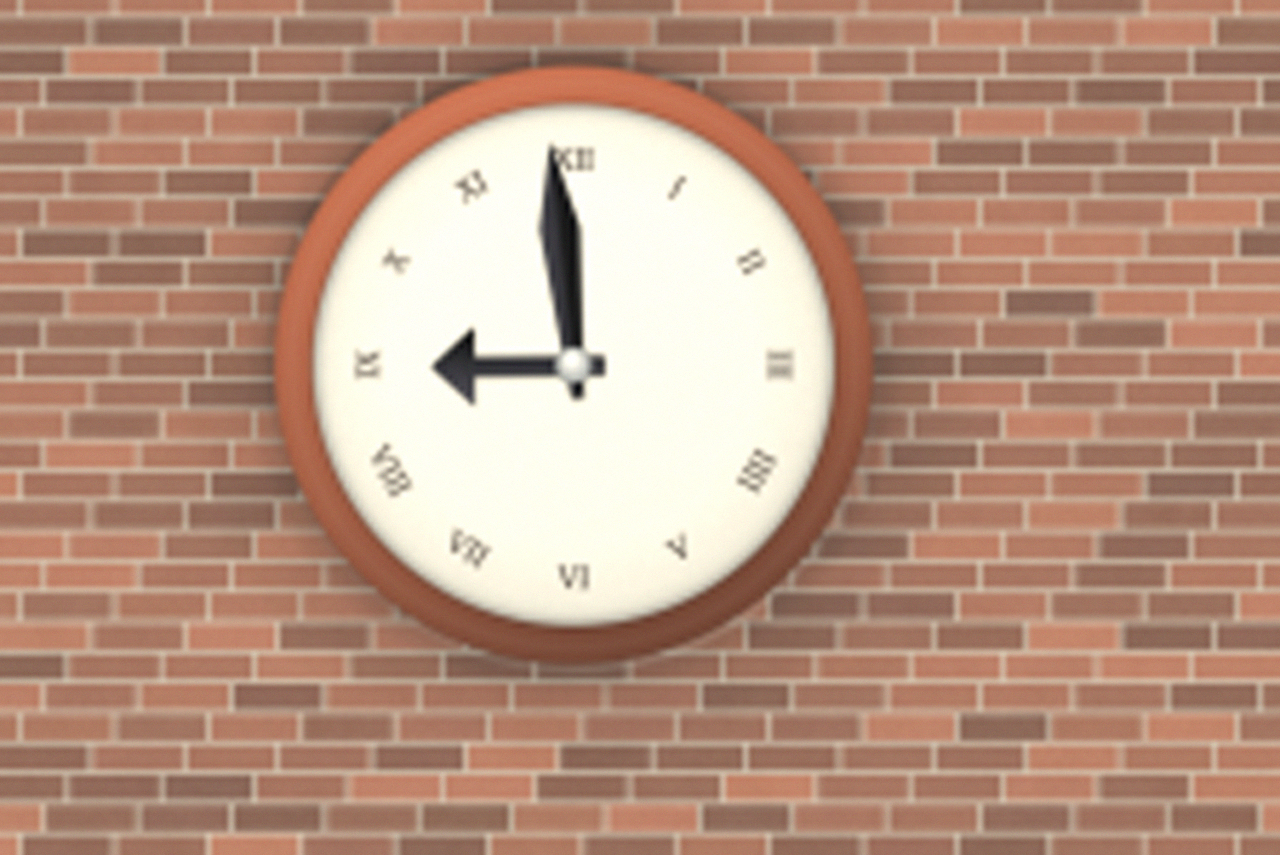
8:59
